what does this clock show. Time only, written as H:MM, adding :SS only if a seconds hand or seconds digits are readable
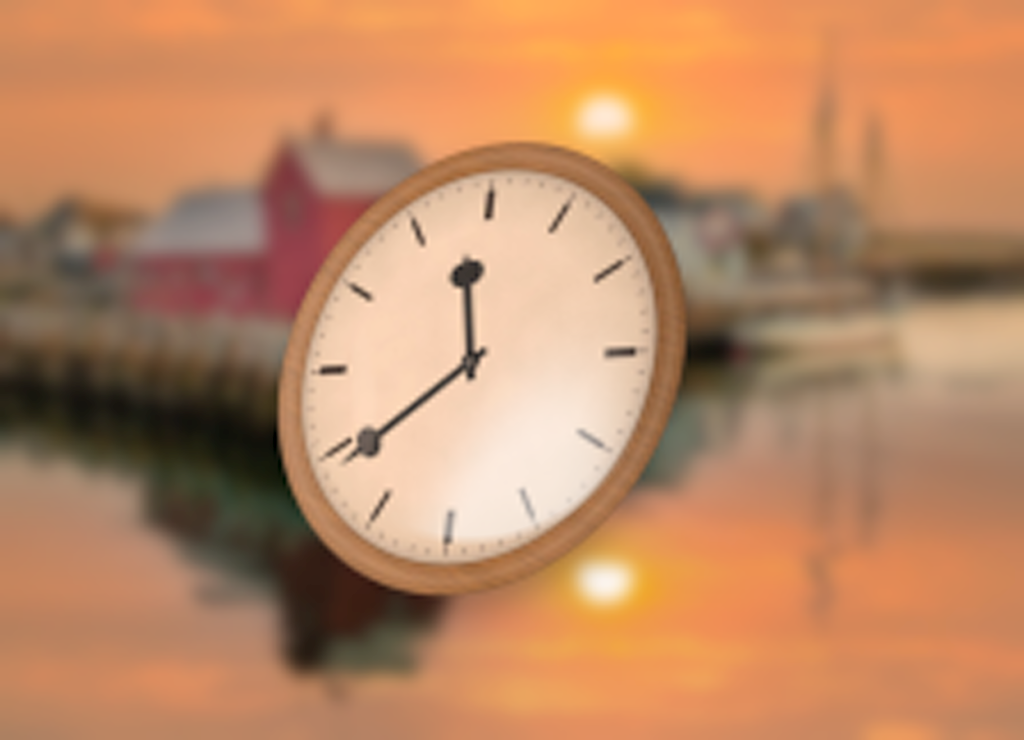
11:39
